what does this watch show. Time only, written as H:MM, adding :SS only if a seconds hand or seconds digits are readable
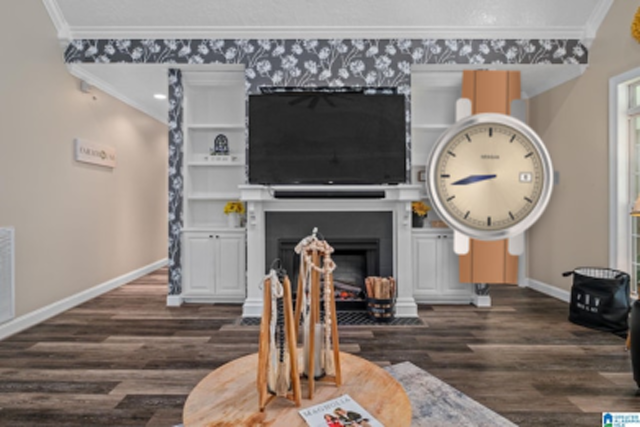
8:43
